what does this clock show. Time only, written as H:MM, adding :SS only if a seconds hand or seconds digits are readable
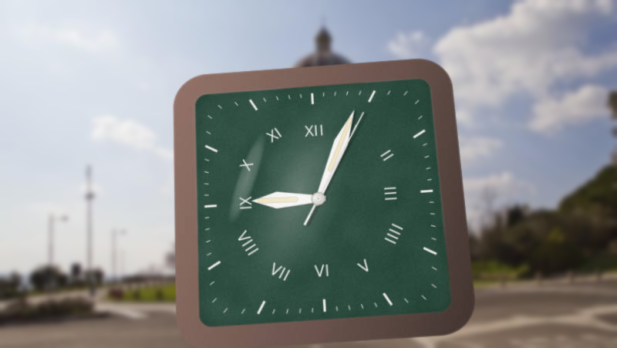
9:04:05
